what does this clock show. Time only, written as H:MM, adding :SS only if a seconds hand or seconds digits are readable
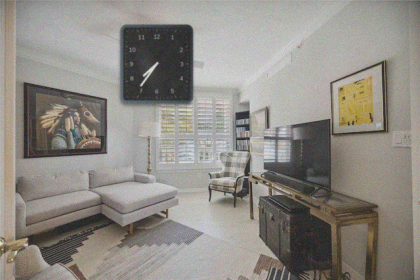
7:36
